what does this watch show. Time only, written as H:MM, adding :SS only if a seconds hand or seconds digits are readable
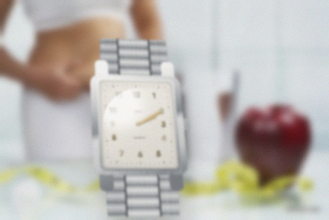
2:10
